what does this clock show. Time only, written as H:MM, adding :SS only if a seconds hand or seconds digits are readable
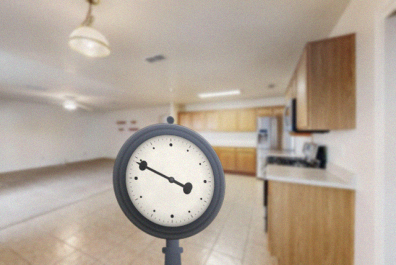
3:49
